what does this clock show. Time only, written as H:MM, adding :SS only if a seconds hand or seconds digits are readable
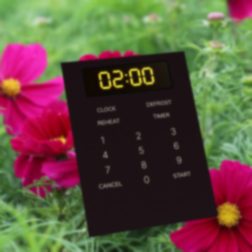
2:00
